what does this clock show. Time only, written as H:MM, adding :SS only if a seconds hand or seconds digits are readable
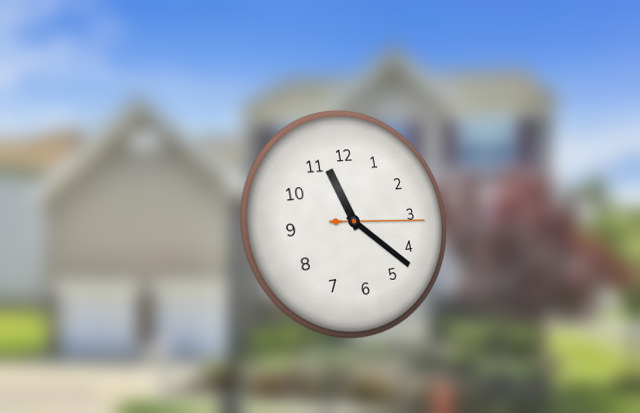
11:22:16
